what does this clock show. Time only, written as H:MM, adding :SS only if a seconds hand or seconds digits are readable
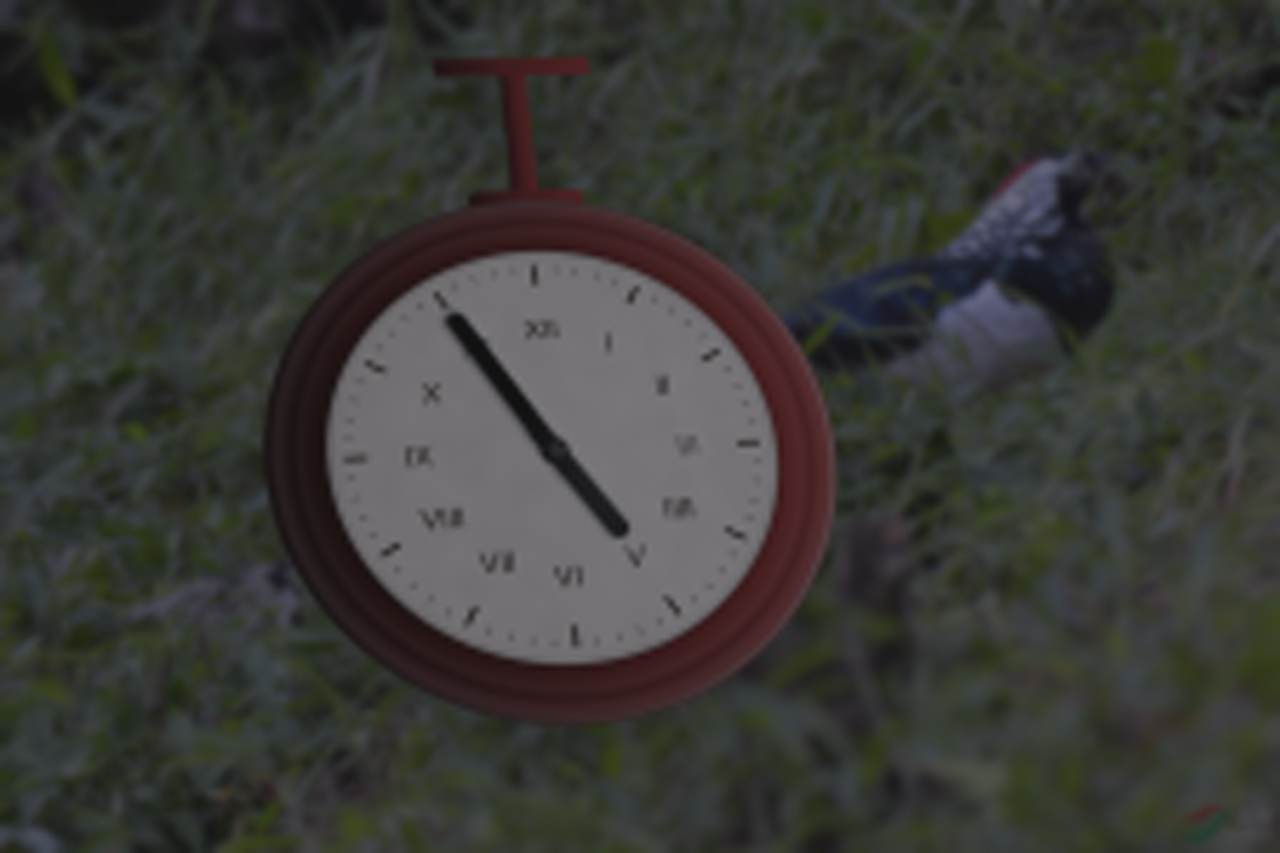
4:55
